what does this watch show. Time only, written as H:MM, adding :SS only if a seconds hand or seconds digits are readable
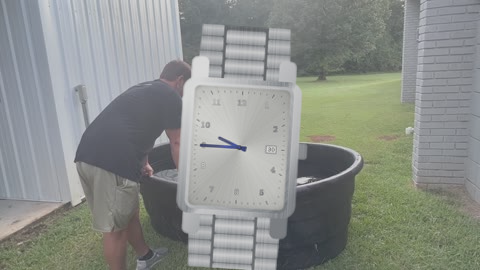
9:45
